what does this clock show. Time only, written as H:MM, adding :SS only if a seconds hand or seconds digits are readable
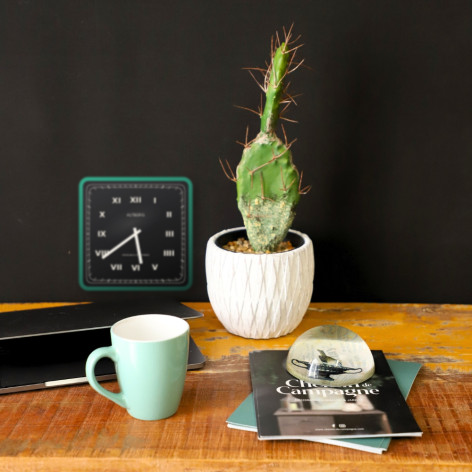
5:39
